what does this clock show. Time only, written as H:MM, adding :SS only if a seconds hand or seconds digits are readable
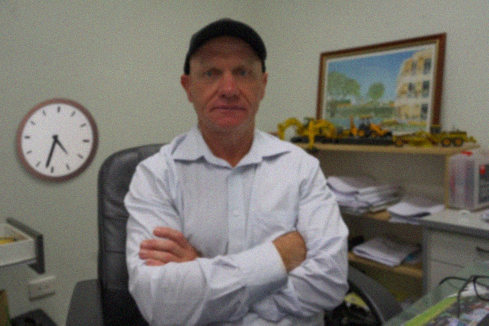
4:32
